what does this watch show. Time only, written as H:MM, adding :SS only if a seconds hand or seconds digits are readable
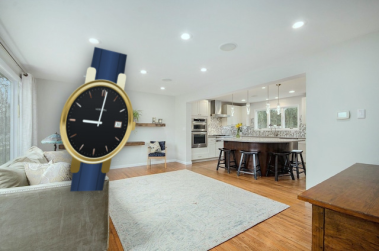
9:01
